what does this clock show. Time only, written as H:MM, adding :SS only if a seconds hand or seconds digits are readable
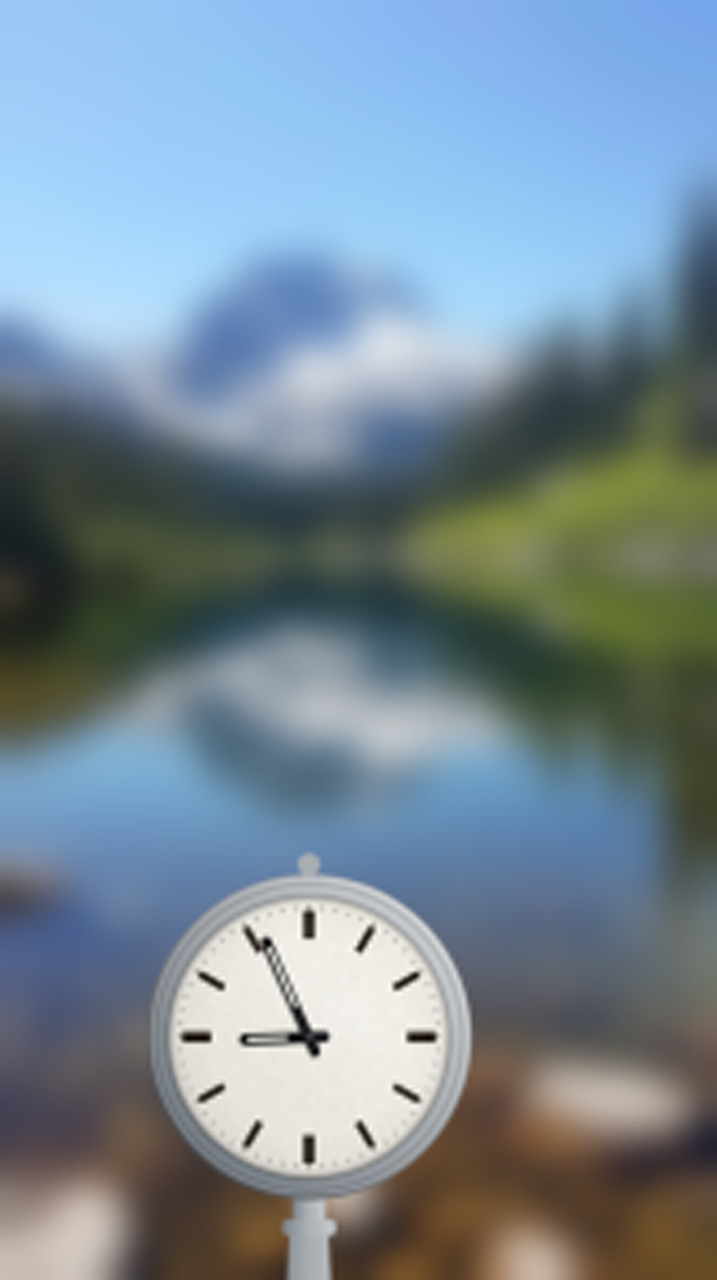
8:56
